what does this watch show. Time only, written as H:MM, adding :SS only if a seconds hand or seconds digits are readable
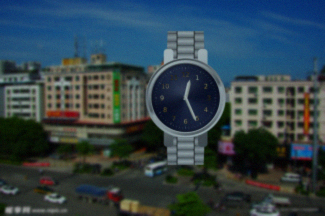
12:26
